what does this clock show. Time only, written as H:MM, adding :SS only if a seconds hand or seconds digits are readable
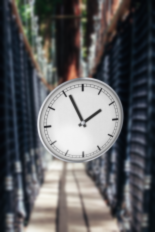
1:56
